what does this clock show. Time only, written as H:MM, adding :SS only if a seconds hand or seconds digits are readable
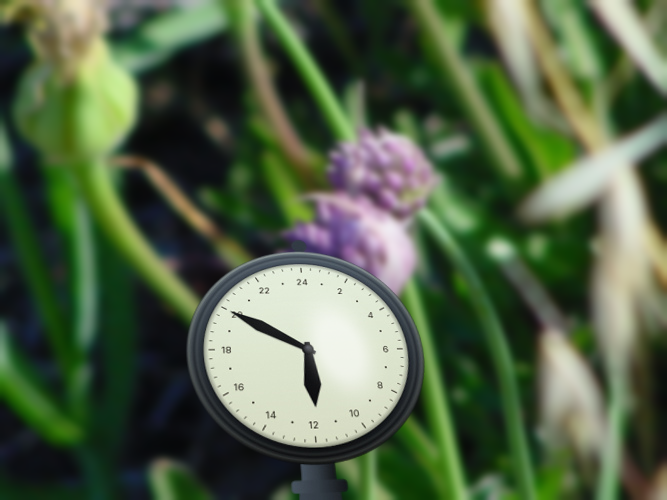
11:50
